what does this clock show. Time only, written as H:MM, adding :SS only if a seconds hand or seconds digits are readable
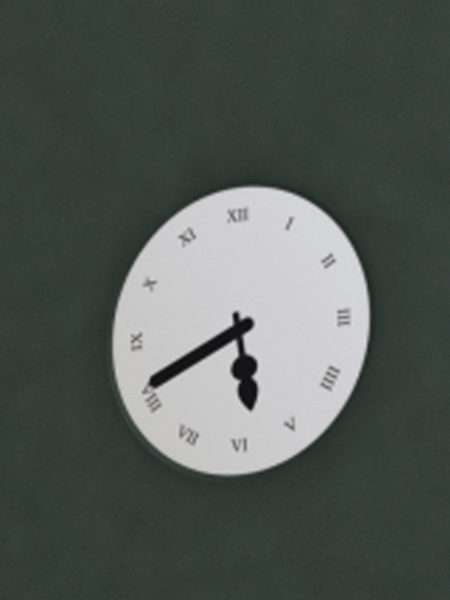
5:41
